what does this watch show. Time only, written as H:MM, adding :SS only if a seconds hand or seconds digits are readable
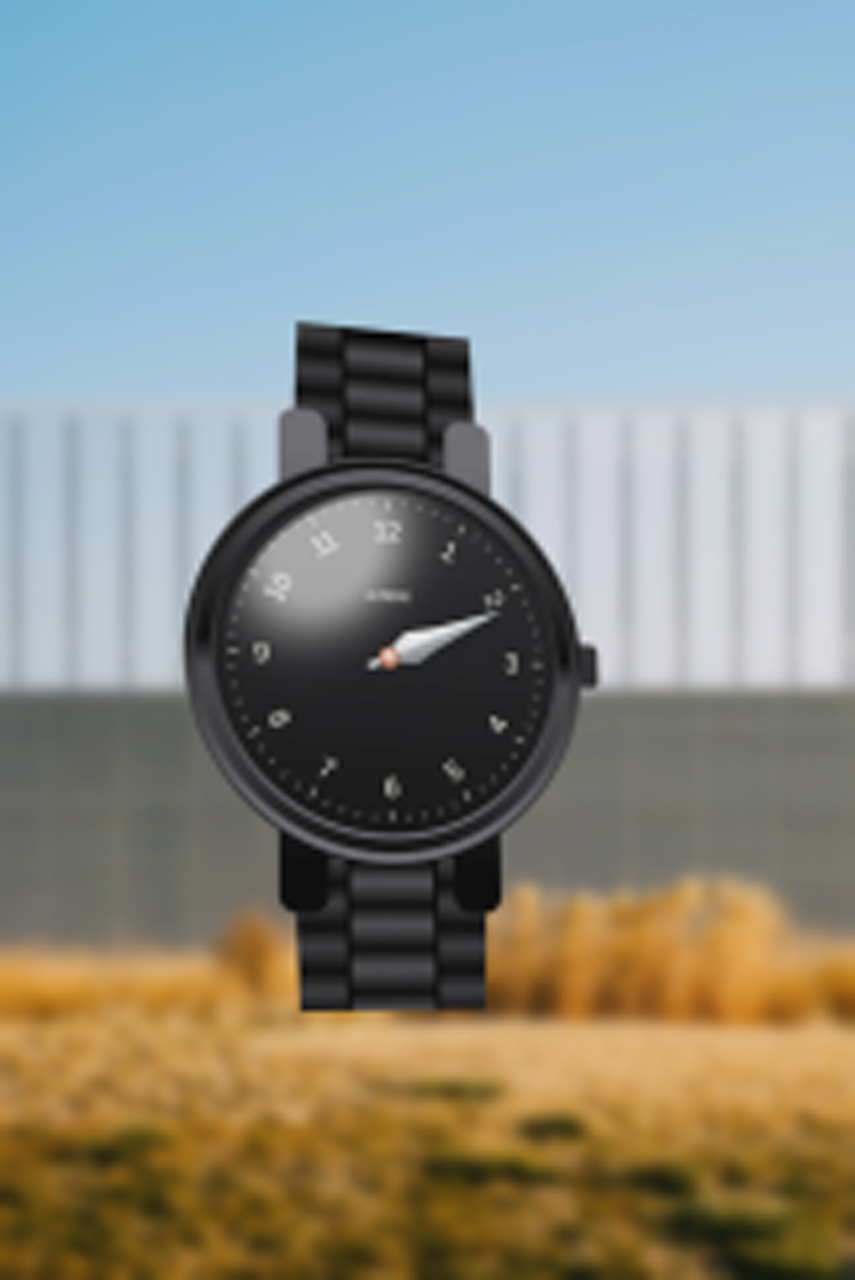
2:11
